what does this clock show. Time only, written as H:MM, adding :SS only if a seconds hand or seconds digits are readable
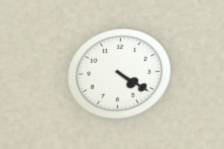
4:21
